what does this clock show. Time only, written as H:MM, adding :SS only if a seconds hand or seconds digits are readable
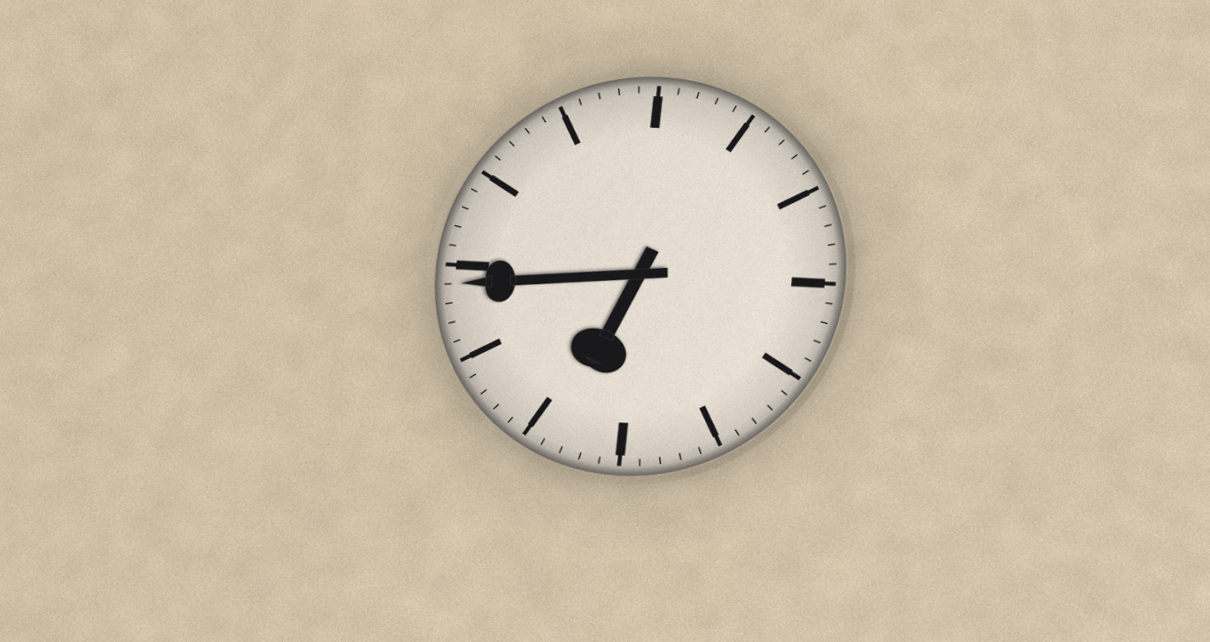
6:44
